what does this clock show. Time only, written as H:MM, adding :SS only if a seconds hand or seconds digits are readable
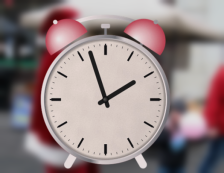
1:57
